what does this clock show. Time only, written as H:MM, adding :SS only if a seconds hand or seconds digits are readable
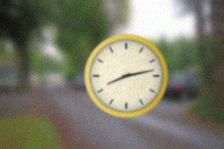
8:13
